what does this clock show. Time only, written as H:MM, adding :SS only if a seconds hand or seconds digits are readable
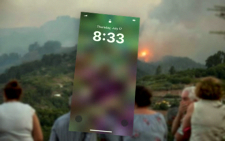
8:33
